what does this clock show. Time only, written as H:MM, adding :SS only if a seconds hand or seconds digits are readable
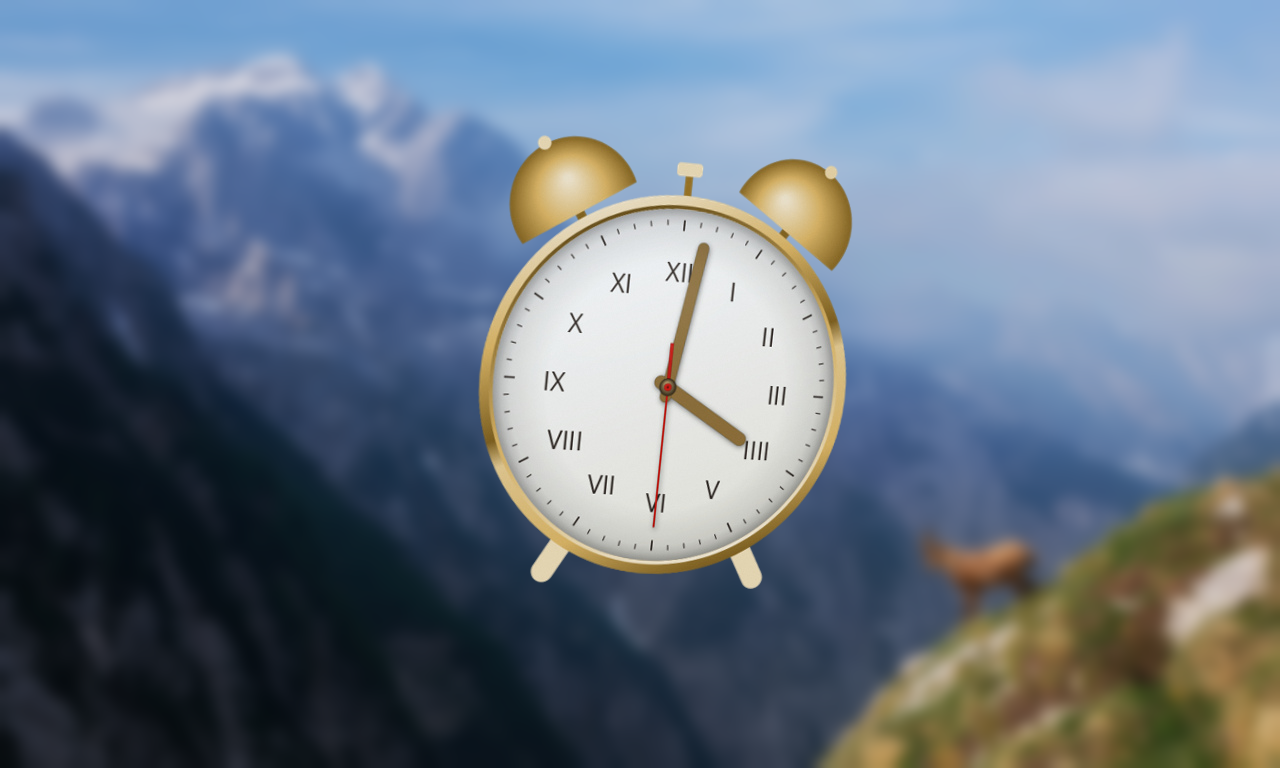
4:01:30
